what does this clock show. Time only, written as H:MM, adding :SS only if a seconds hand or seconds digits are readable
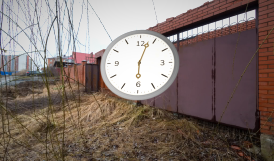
6:03
